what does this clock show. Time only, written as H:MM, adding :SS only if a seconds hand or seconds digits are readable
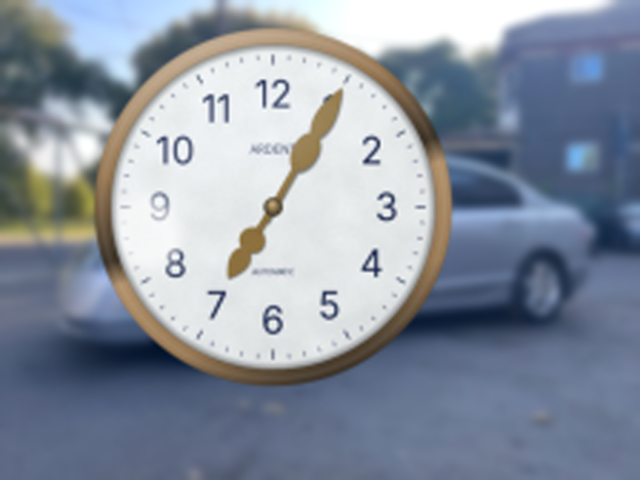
7:05
